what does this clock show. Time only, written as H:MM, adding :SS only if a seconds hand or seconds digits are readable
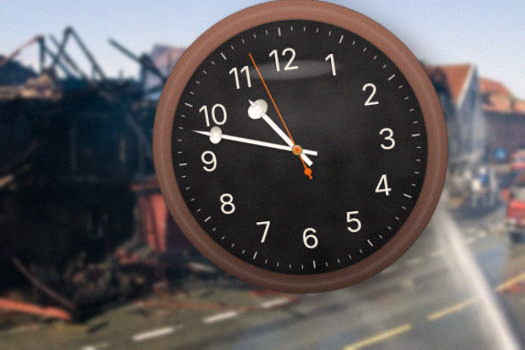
10:47:57
